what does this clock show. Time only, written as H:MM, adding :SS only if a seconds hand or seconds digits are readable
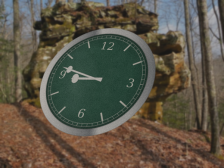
8:47
